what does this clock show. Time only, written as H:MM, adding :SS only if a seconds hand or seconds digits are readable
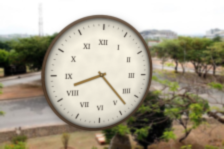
8:23
